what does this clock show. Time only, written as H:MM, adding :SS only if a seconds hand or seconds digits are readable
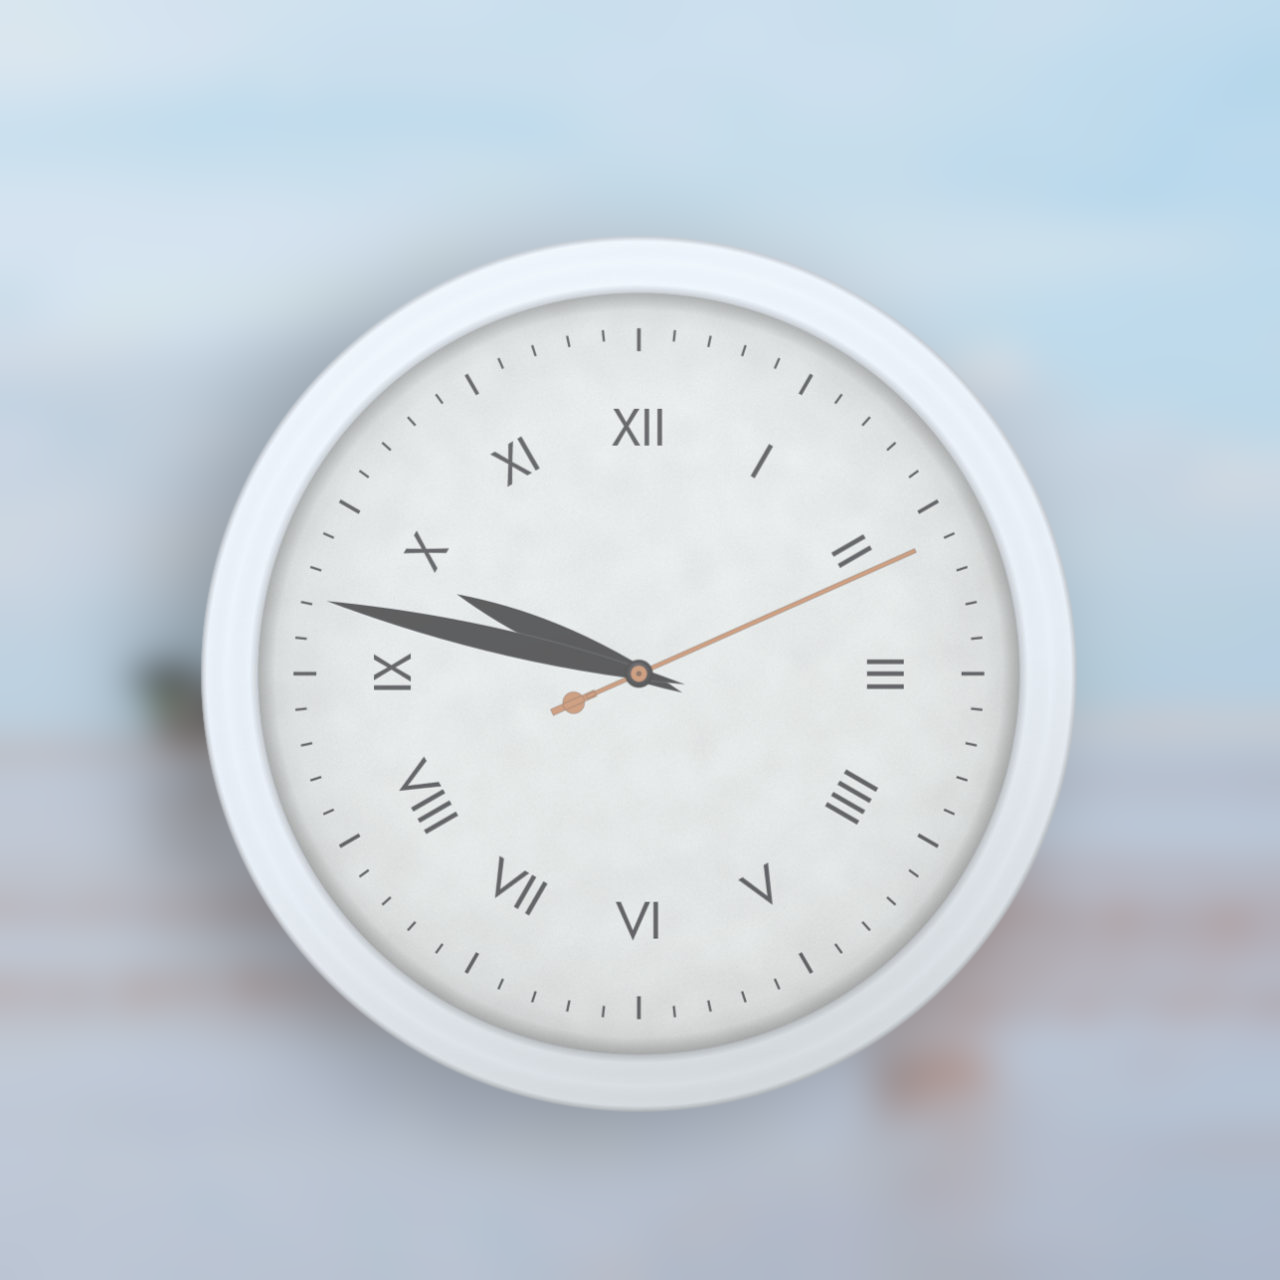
9:47:11
